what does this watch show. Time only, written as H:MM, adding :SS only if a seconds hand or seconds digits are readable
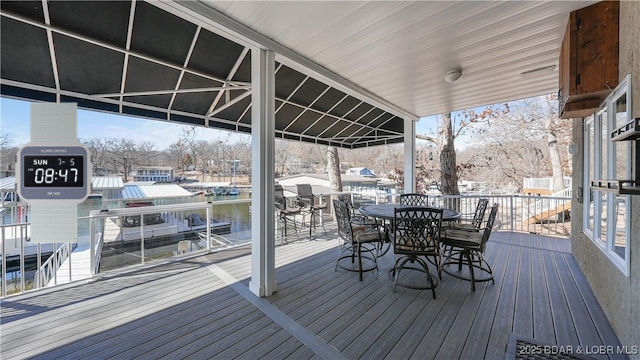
8:47
